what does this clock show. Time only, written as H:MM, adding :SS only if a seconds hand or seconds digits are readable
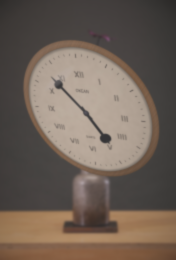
4:53
